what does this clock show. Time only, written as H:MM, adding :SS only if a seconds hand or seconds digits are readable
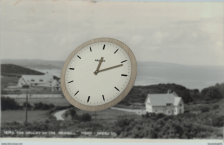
12:11
